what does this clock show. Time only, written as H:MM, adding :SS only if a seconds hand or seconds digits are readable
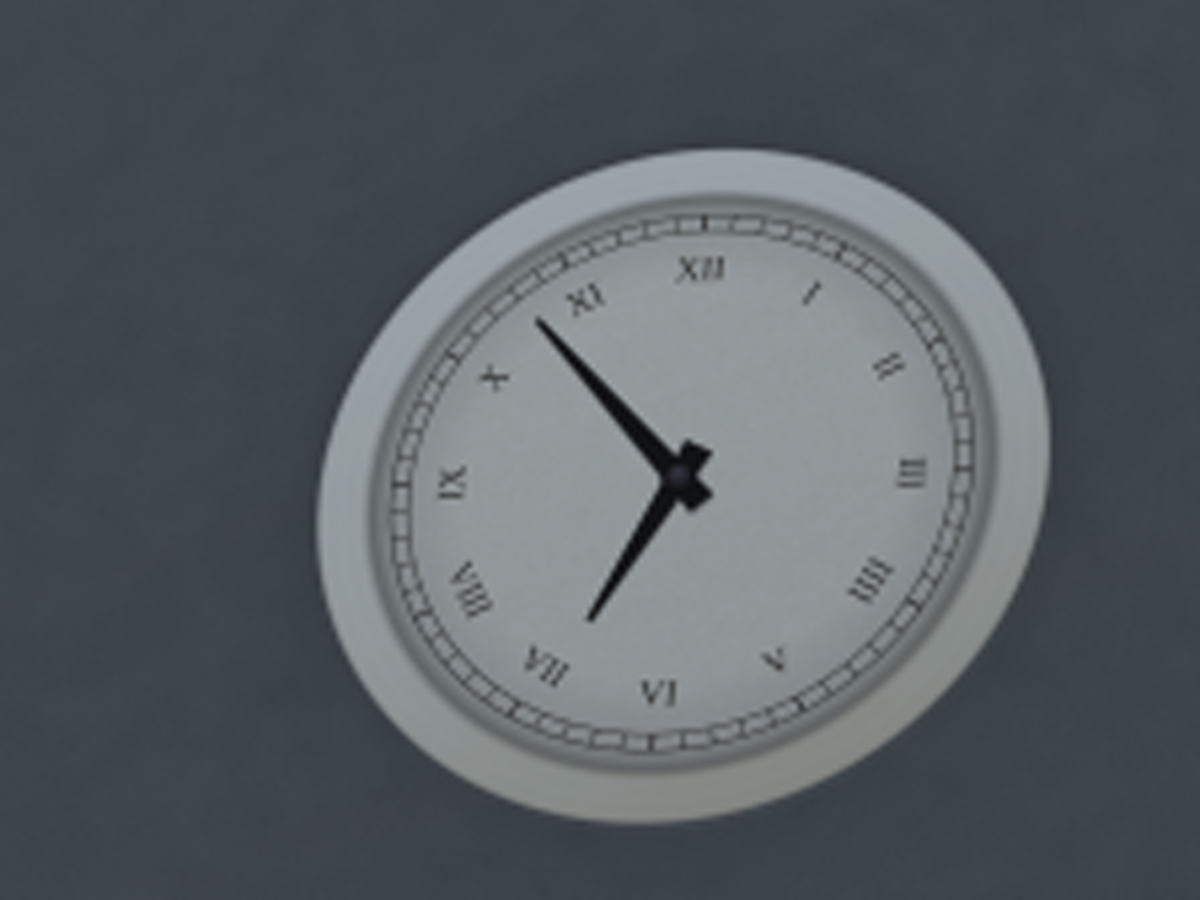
6:53
